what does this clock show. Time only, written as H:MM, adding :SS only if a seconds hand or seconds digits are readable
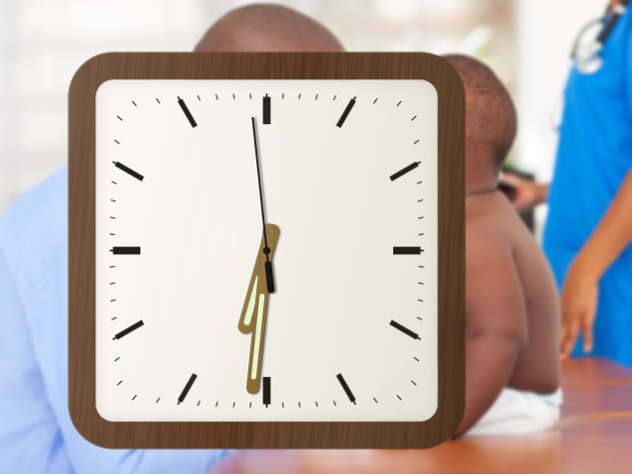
6:30:59
